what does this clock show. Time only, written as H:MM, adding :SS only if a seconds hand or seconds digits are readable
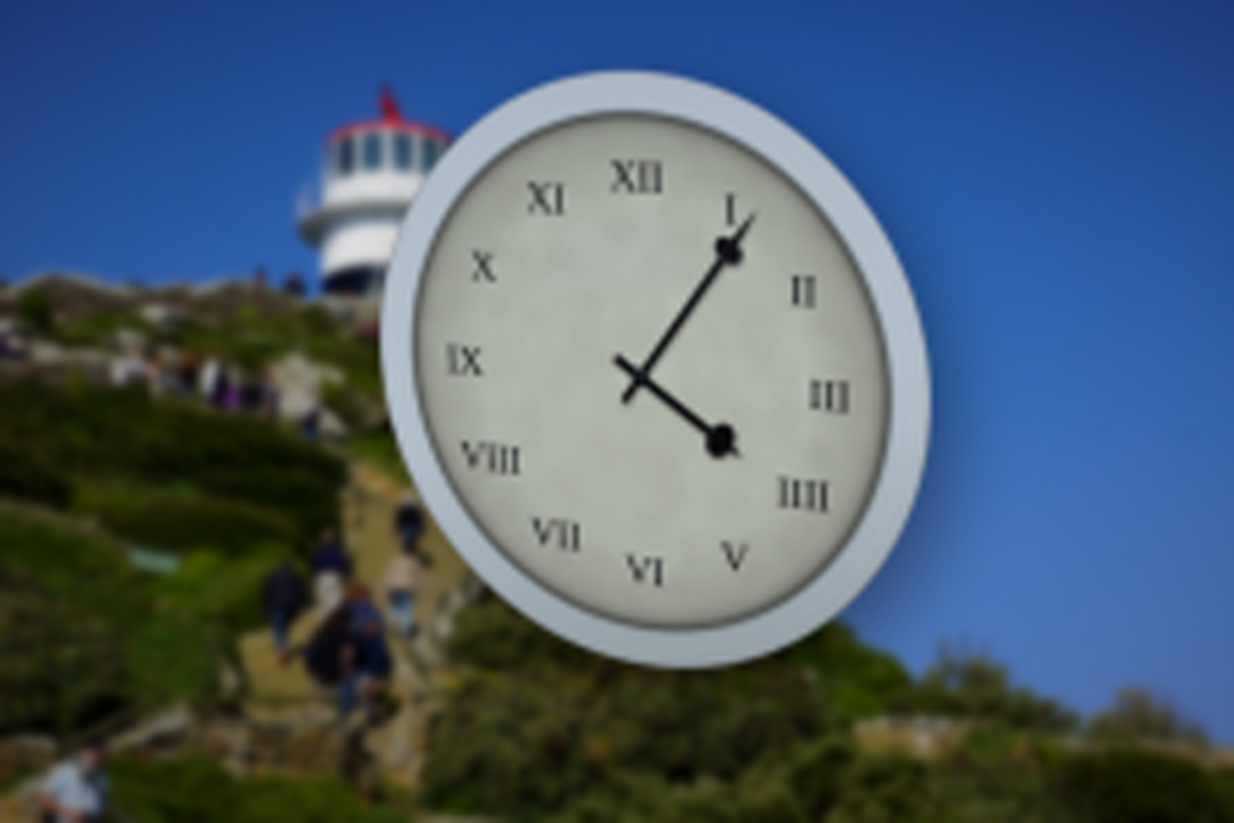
4:06
